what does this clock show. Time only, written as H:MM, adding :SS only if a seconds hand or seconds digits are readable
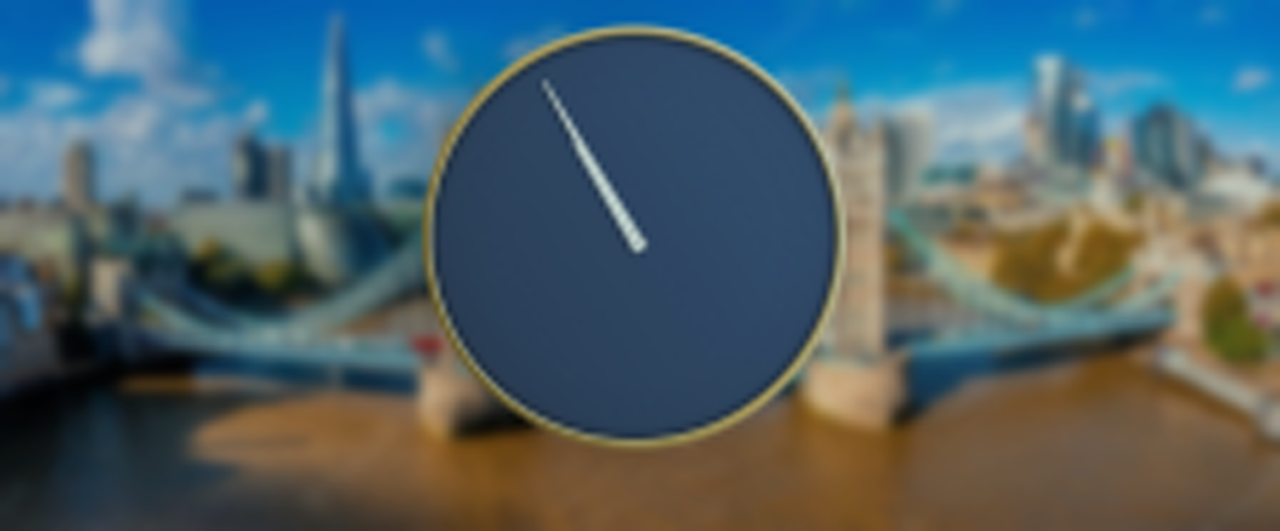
10:55
